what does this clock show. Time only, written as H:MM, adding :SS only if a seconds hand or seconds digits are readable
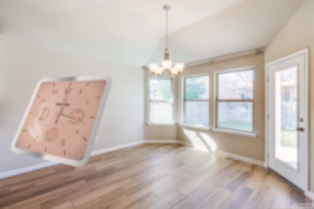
12:17
